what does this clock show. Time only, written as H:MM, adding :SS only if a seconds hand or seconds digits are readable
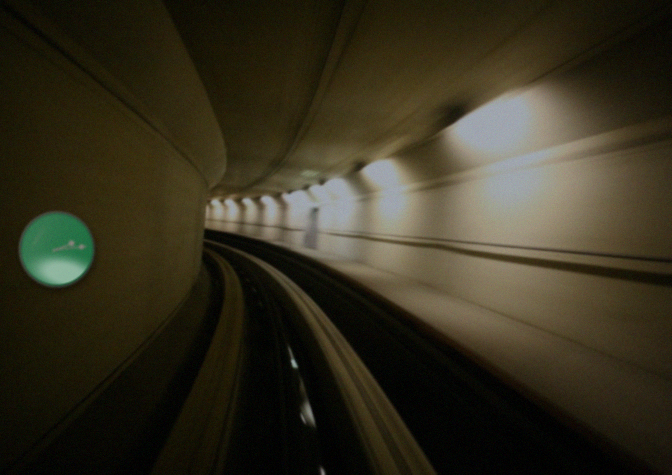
2:14
